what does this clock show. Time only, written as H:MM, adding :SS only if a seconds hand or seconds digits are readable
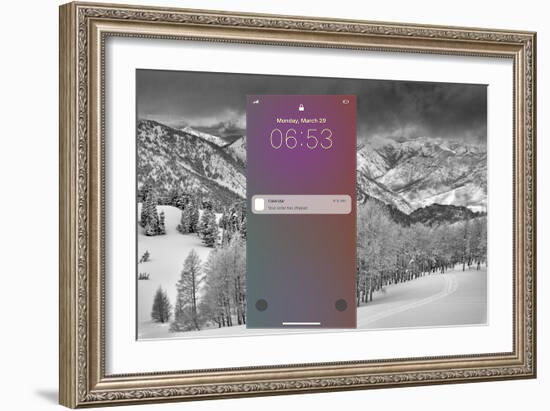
6:53
